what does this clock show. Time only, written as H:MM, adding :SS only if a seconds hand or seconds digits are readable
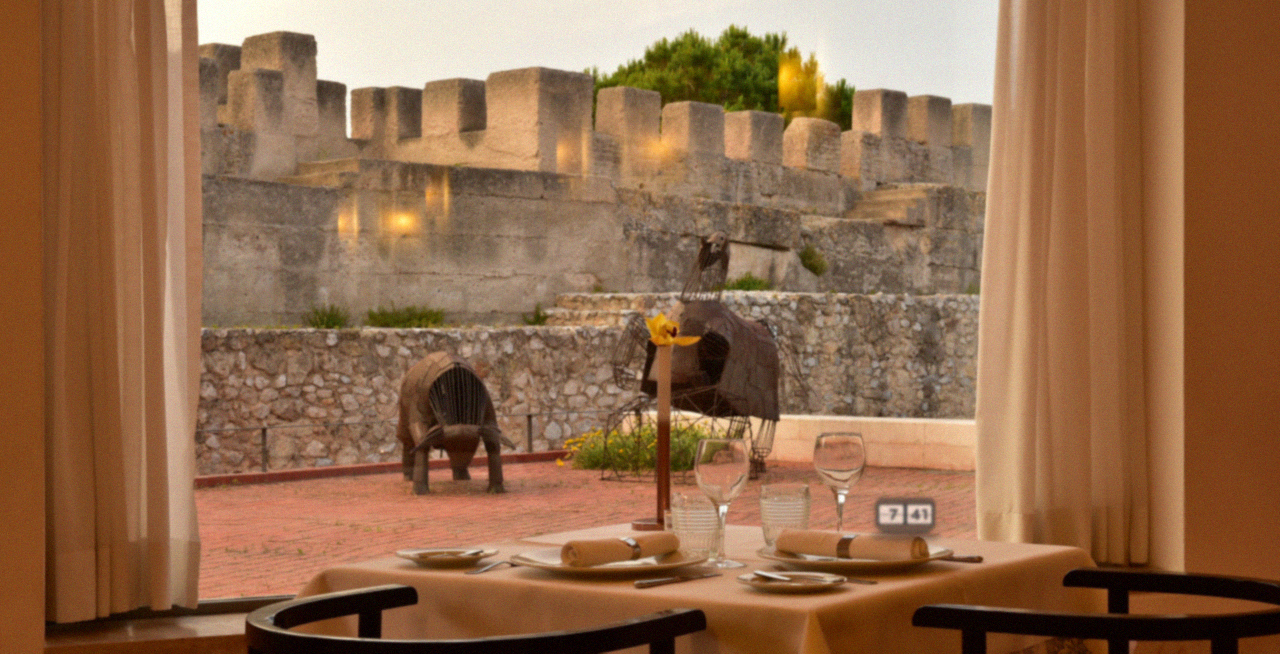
7:41
